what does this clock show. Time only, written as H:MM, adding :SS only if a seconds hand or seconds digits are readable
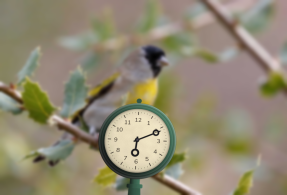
6:11
